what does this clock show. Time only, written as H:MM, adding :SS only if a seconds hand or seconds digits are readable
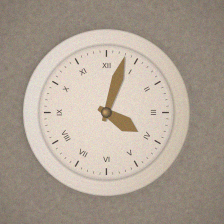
4:03
